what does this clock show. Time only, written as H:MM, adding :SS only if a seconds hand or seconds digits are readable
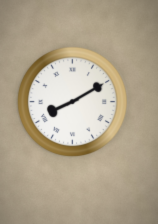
8:10
